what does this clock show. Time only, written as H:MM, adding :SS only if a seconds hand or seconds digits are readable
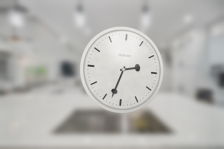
2:33
